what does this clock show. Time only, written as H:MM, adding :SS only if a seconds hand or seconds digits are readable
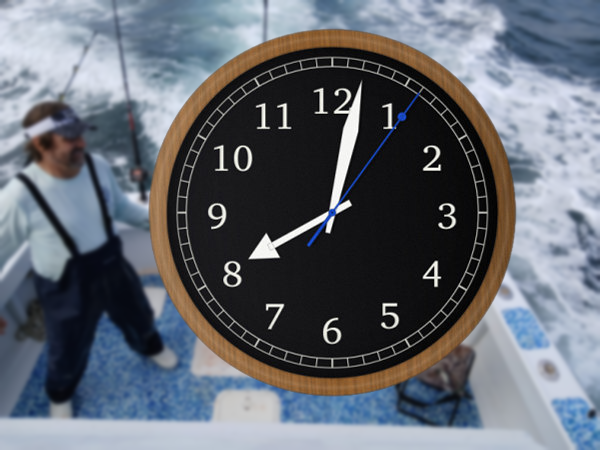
8:02:06
